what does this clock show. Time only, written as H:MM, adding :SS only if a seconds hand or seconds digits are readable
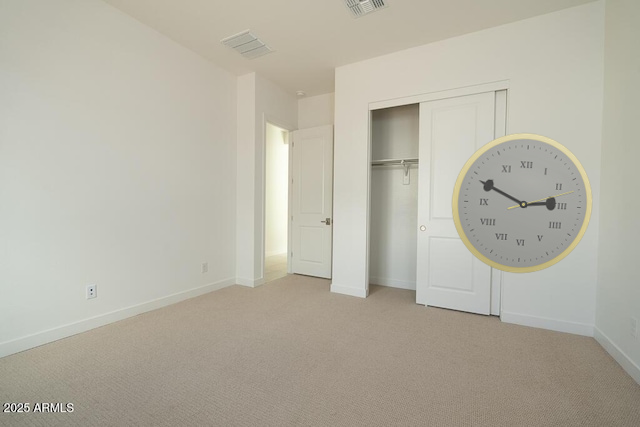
2:49:12
